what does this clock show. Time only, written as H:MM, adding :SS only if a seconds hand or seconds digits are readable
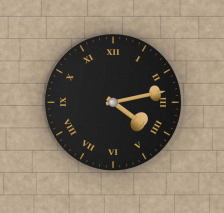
4:13
